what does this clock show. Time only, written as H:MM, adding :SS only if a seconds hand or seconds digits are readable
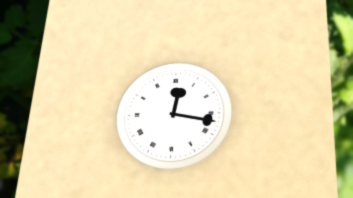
12:17
